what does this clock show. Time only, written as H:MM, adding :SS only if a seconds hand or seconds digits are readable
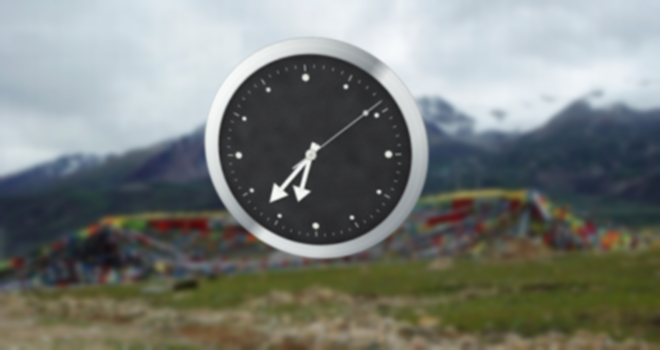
6:37:09
